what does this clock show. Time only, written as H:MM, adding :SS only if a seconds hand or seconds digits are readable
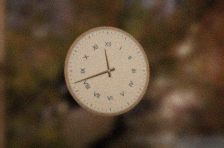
11:42
